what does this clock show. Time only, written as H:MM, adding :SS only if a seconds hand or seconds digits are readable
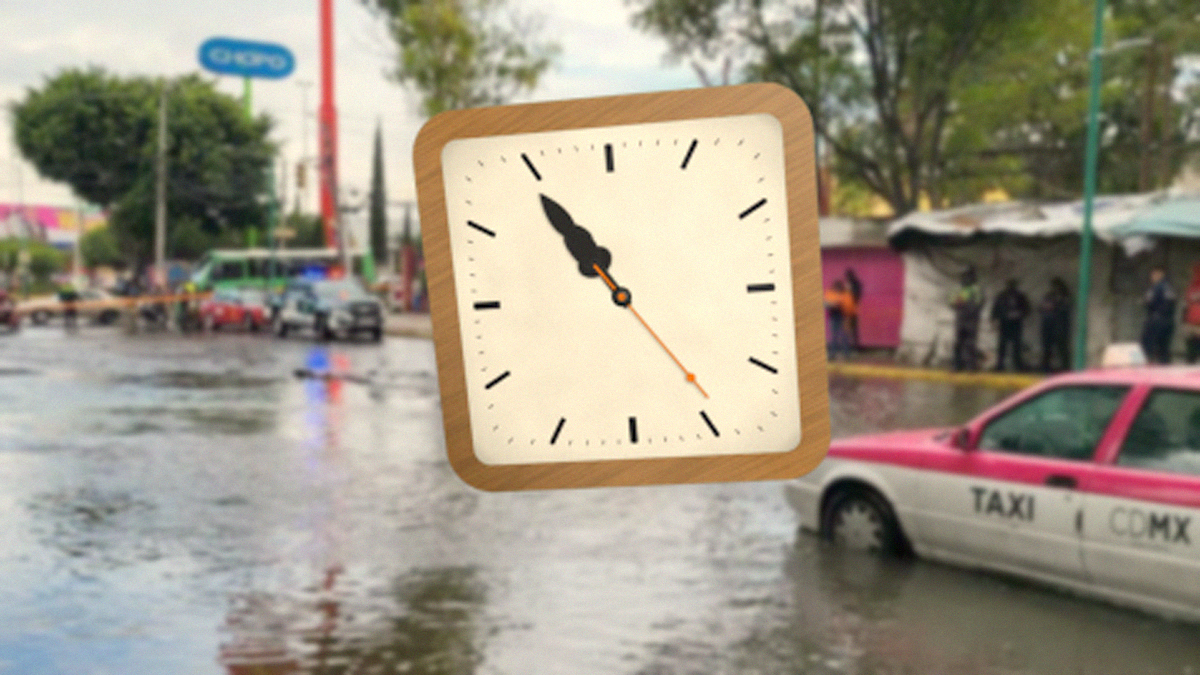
10:54:24
